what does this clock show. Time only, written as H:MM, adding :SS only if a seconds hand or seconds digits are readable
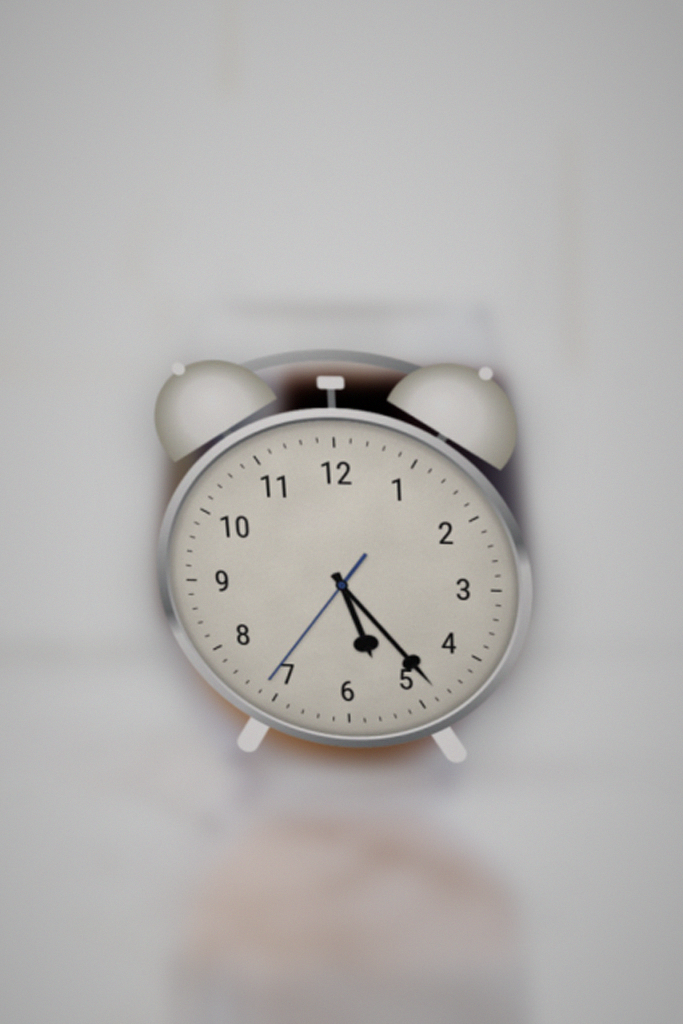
5:23:36
